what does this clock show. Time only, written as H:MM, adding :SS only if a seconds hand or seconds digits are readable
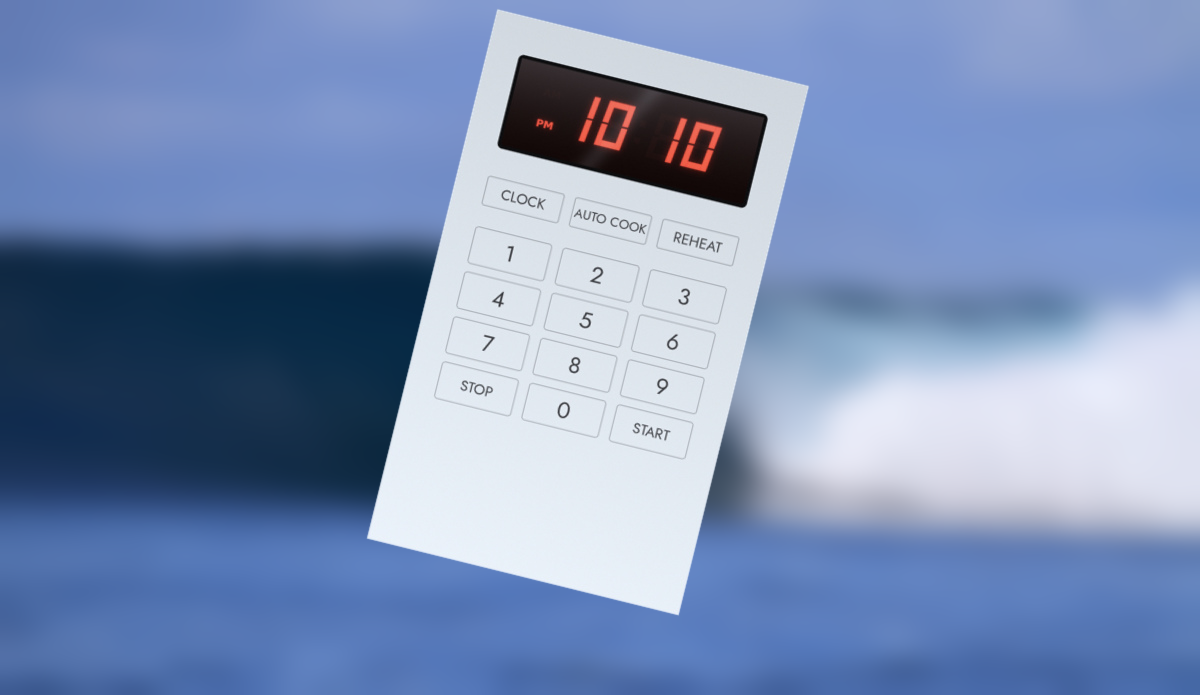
10:10
